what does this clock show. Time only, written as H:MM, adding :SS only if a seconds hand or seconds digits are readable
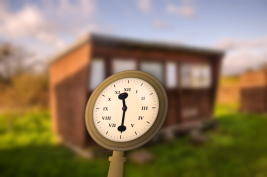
11:30
